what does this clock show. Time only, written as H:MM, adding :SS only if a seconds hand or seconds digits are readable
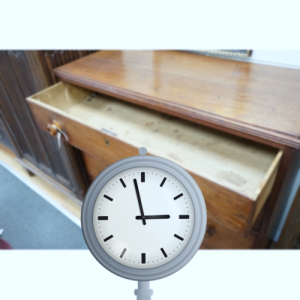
2:58
